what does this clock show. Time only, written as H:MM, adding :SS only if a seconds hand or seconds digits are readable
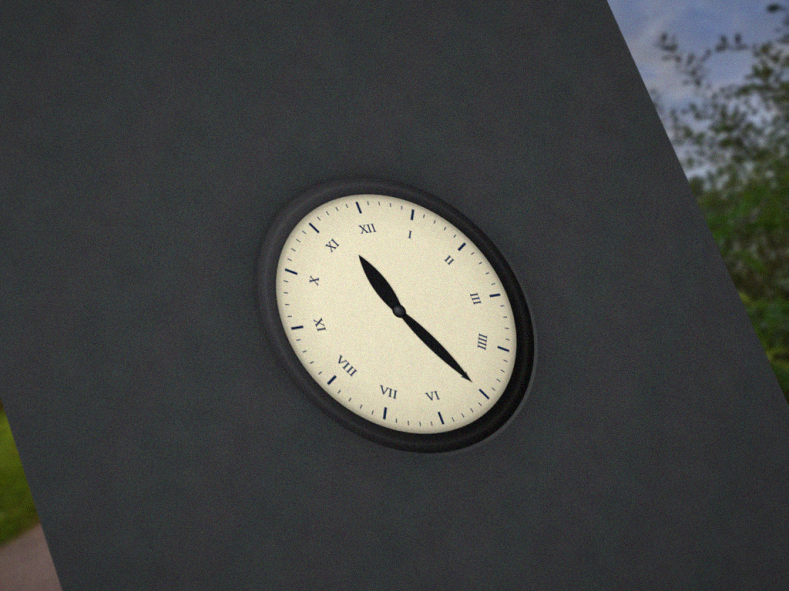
11:25
